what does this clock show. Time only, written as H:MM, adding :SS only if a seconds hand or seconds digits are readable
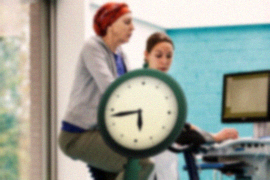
5:43
